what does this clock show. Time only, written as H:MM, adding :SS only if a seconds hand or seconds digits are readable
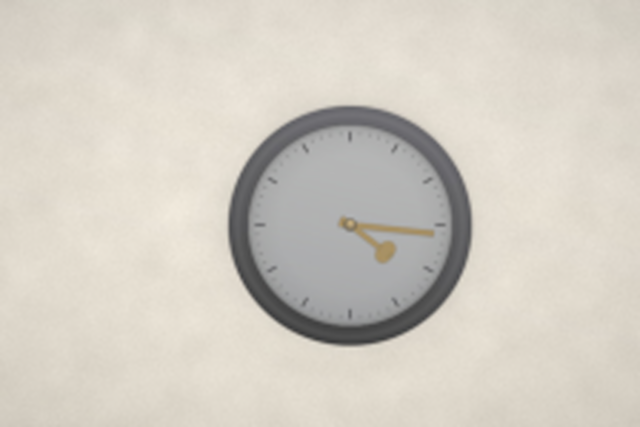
4:16
